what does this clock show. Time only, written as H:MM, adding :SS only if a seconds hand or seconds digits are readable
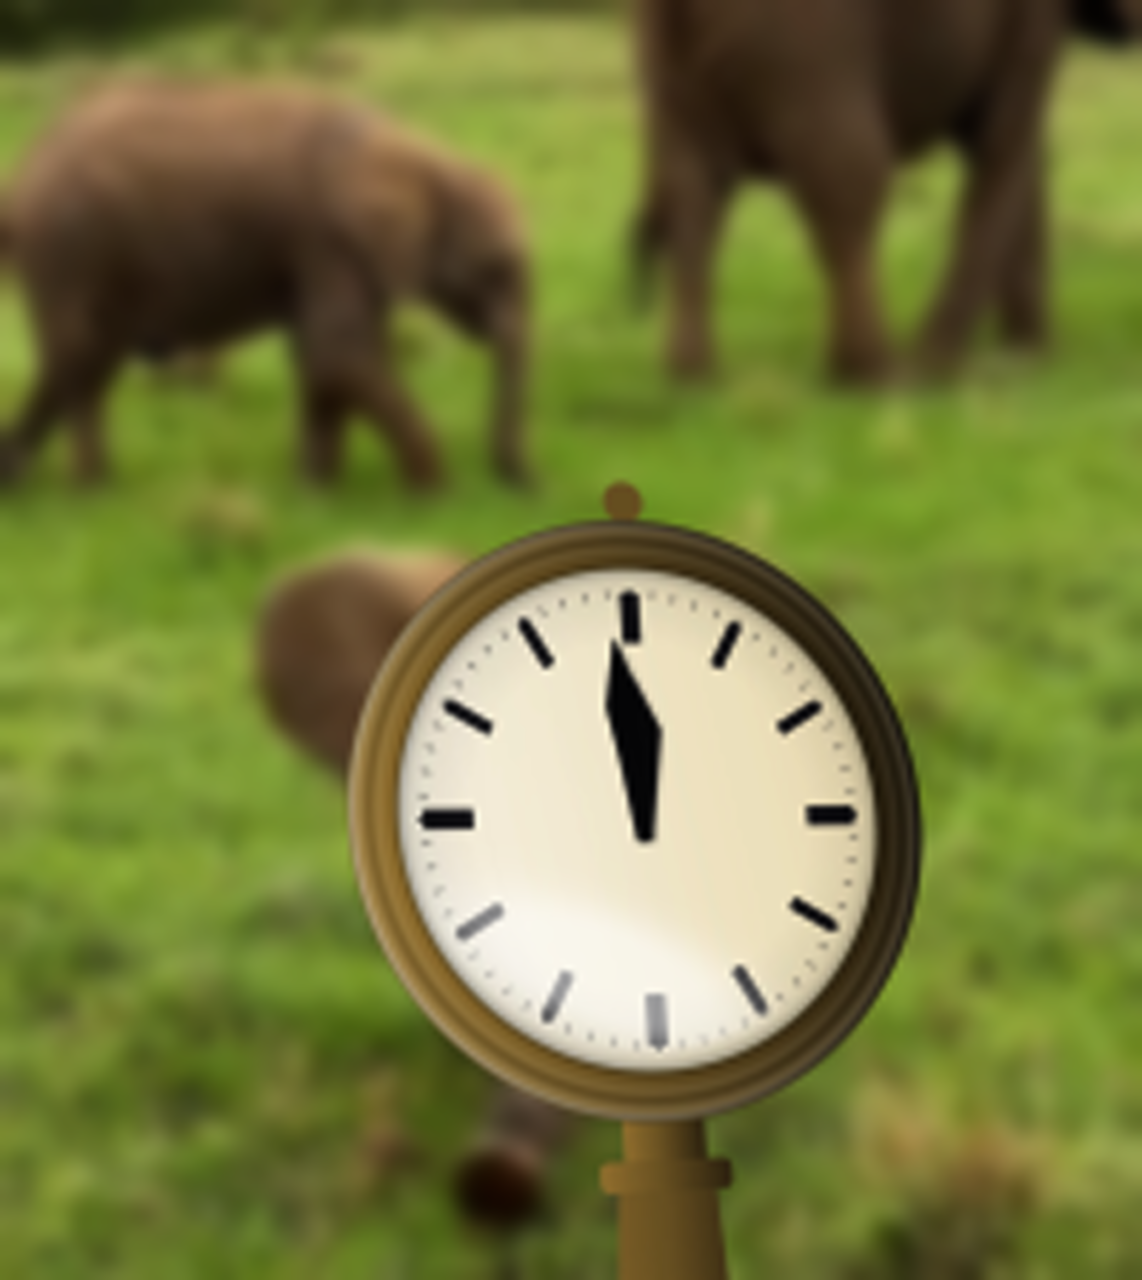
11:59
